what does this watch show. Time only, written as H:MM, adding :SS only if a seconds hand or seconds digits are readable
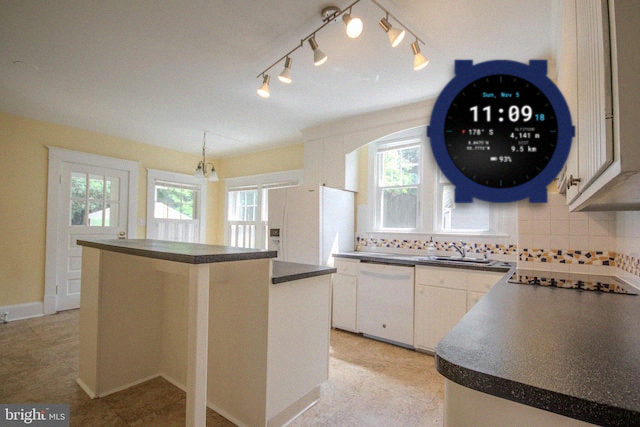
11:09
